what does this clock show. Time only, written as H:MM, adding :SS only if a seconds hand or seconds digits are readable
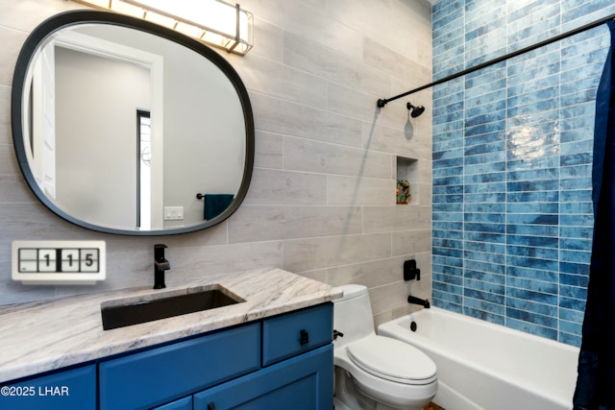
1:15
